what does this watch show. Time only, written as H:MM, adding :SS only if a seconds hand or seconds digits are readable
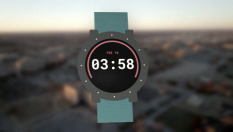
3:58
